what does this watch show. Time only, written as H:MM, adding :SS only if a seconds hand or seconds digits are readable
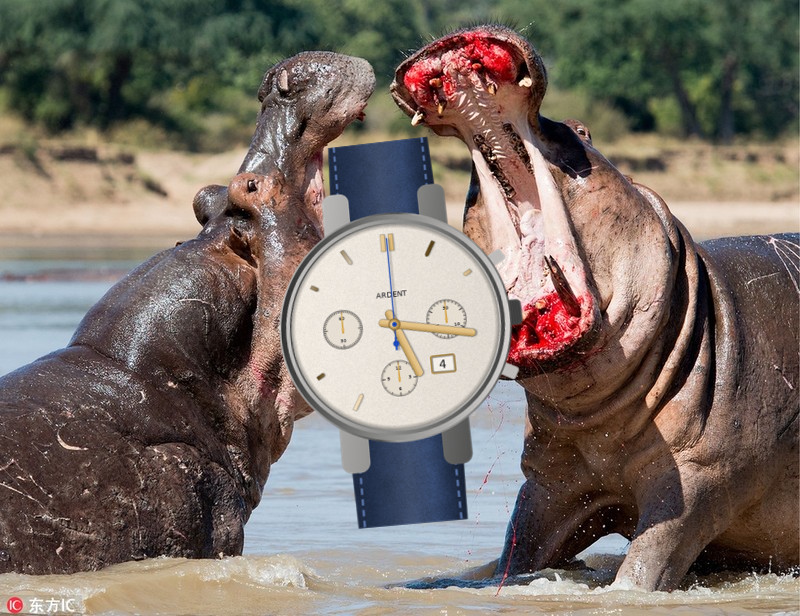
5:17
